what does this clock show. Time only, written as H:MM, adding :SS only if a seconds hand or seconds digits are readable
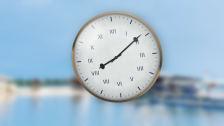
8:09
